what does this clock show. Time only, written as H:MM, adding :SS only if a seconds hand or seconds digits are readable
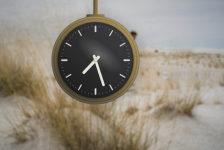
7:27
